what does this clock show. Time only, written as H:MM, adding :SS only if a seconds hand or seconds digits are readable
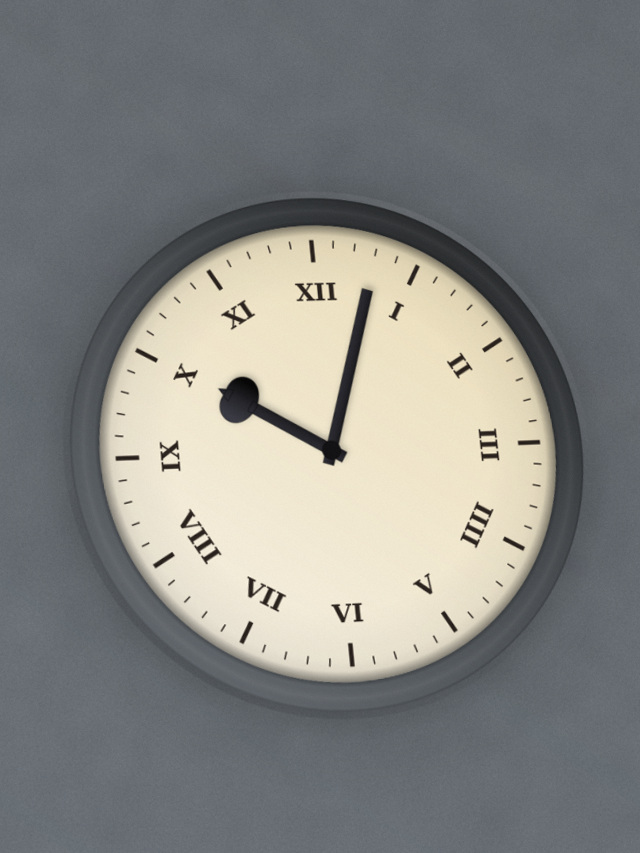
10:03
